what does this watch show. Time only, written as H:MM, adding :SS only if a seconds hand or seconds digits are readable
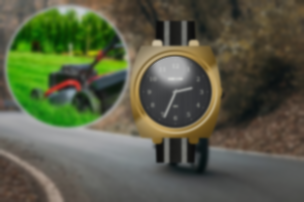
2:34
